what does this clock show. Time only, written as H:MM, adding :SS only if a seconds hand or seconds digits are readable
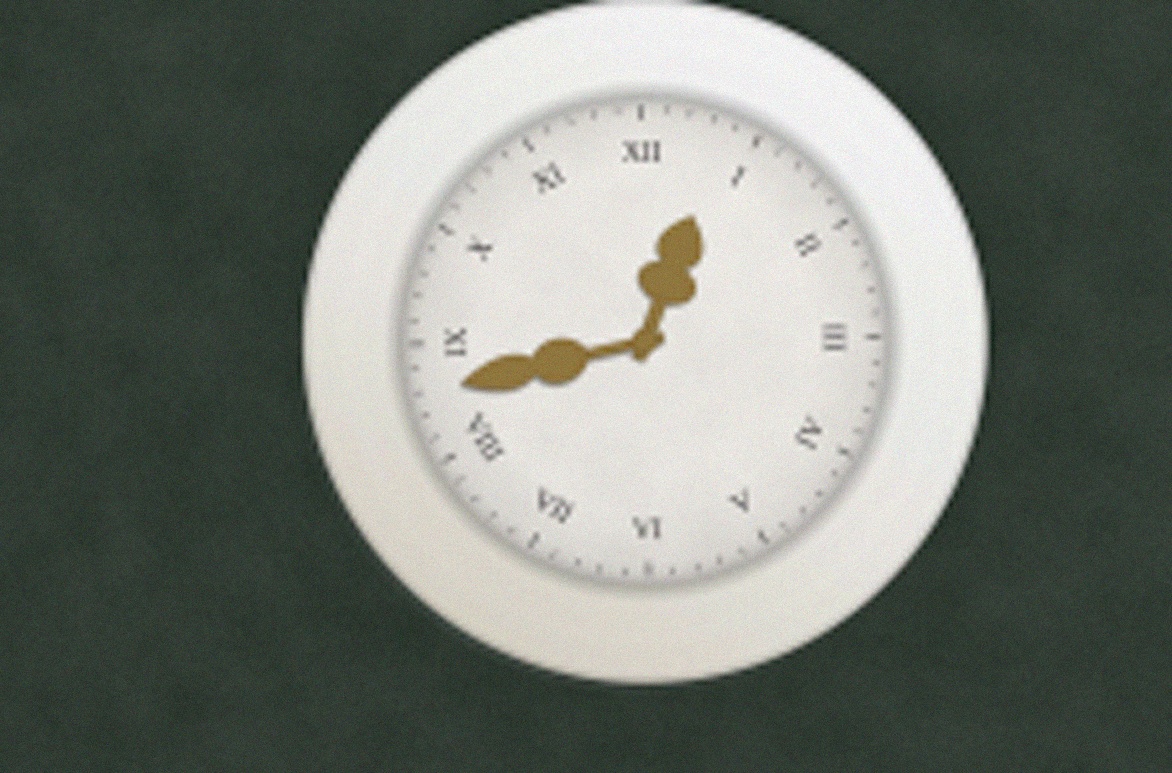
12:43
